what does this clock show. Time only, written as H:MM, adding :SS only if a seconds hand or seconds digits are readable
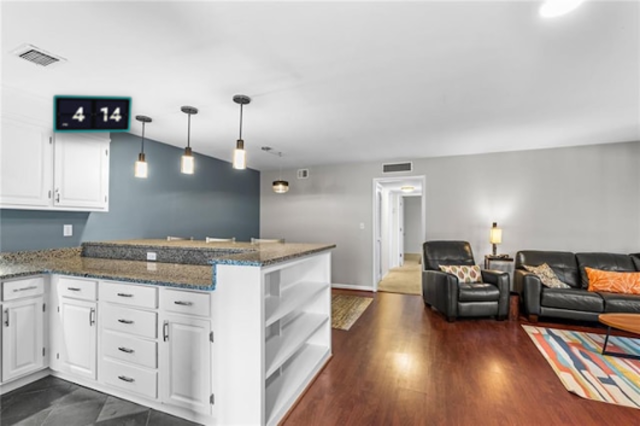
4:14
